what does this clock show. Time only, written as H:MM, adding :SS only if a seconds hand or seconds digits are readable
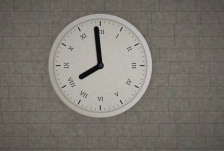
7:59
